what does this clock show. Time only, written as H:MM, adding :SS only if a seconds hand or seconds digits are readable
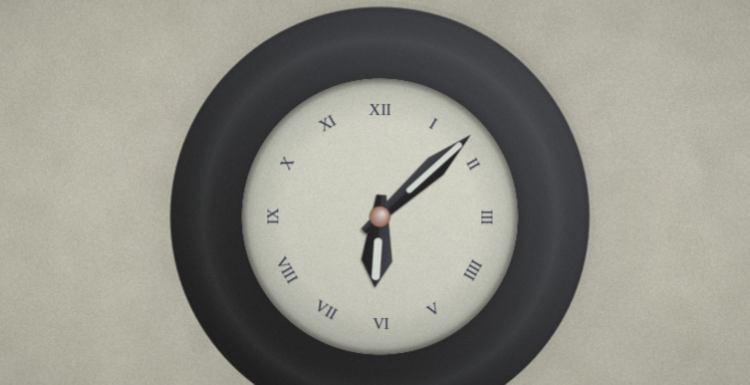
6:08
